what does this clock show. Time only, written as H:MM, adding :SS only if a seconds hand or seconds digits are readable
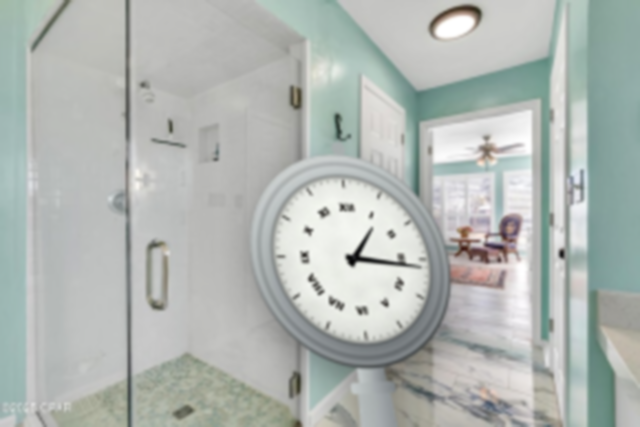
1:16
